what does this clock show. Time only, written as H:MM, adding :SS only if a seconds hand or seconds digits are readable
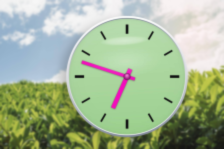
6:48
